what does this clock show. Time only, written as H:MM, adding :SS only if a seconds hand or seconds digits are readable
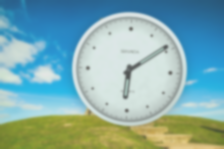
6:09
